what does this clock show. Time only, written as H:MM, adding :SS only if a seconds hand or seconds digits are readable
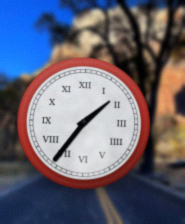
1:36
